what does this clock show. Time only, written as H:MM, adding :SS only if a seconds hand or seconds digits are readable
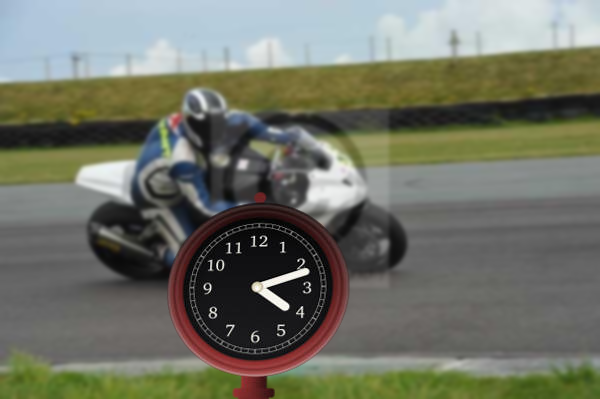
4:12
